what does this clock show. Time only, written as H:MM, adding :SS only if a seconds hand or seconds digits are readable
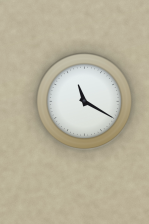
11:20
